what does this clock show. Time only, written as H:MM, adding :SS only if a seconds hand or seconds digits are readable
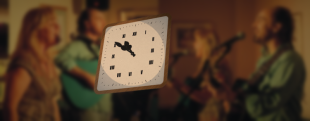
10:51
